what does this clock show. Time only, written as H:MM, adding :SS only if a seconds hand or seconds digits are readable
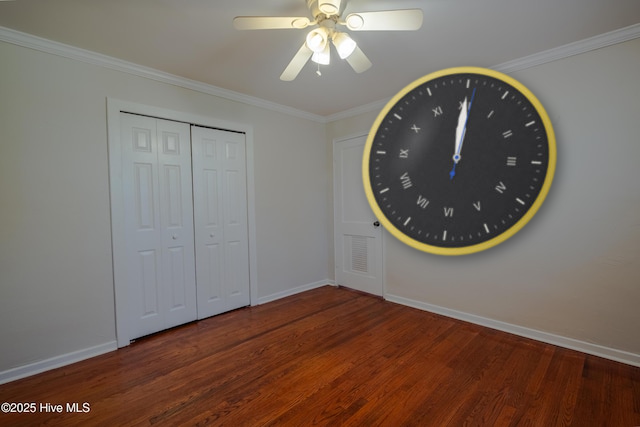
12:00:01
